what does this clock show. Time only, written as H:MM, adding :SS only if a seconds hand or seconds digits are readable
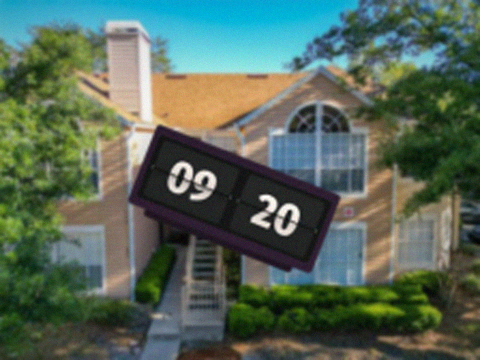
9:20
